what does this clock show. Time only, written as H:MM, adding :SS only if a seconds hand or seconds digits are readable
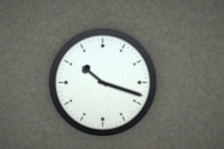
10:18
